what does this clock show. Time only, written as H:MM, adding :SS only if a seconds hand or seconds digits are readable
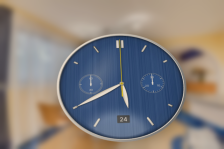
5:40
